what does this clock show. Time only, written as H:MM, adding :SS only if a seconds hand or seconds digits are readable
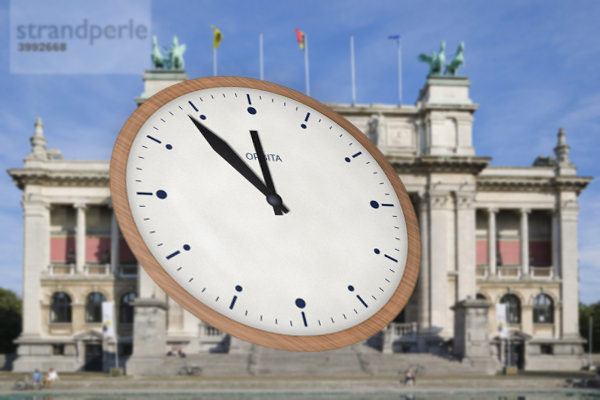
11:54
